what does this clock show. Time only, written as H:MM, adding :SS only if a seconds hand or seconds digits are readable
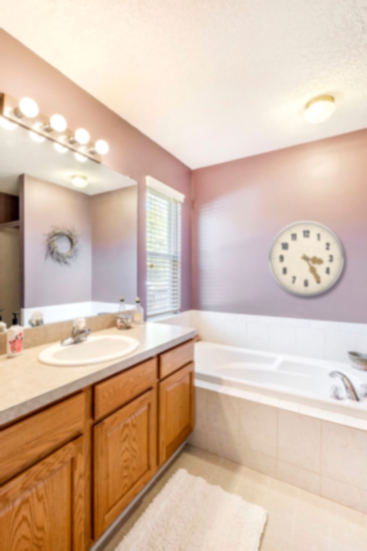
3:25
